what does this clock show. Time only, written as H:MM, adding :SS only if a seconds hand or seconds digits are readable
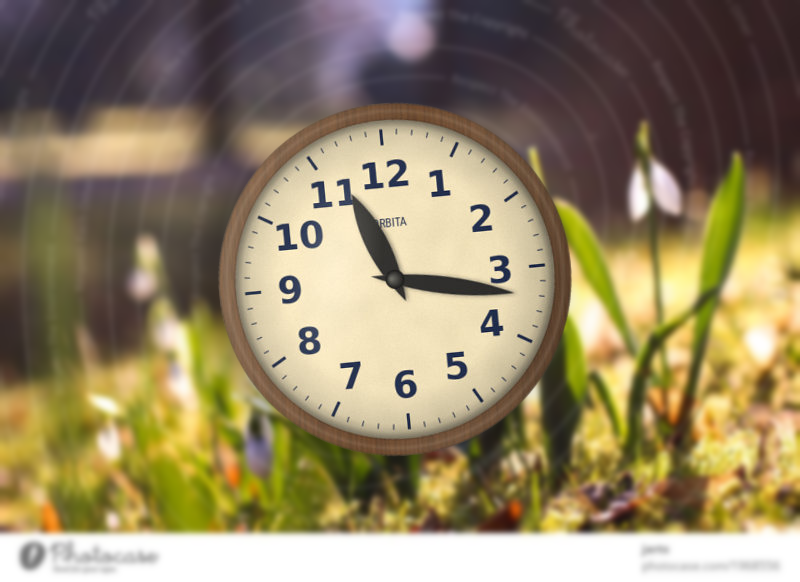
11:17
